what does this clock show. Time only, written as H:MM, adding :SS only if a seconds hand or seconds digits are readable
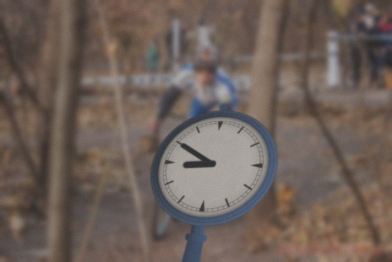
8:50
